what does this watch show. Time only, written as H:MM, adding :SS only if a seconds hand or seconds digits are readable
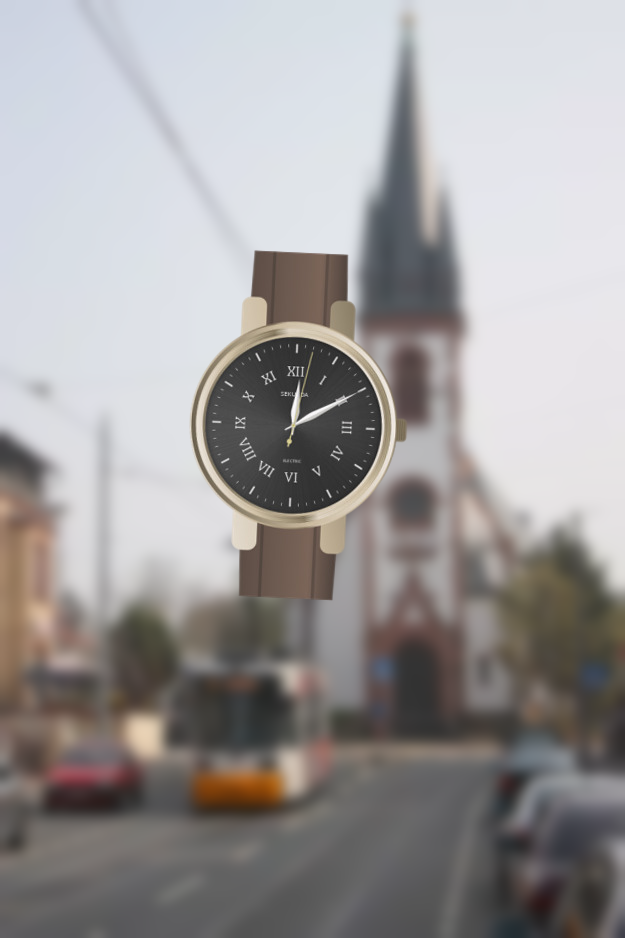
12:10:02
